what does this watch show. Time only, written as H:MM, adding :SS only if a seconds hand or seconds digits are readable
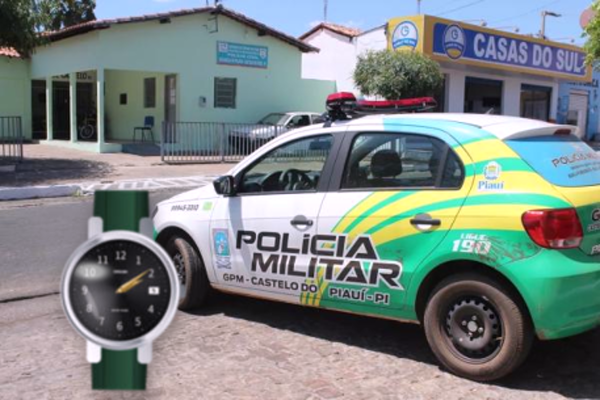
2:09
